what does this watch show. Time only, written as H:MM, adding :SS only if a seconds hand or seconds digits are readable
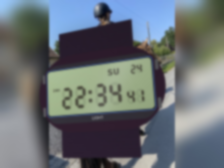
22:34:41
